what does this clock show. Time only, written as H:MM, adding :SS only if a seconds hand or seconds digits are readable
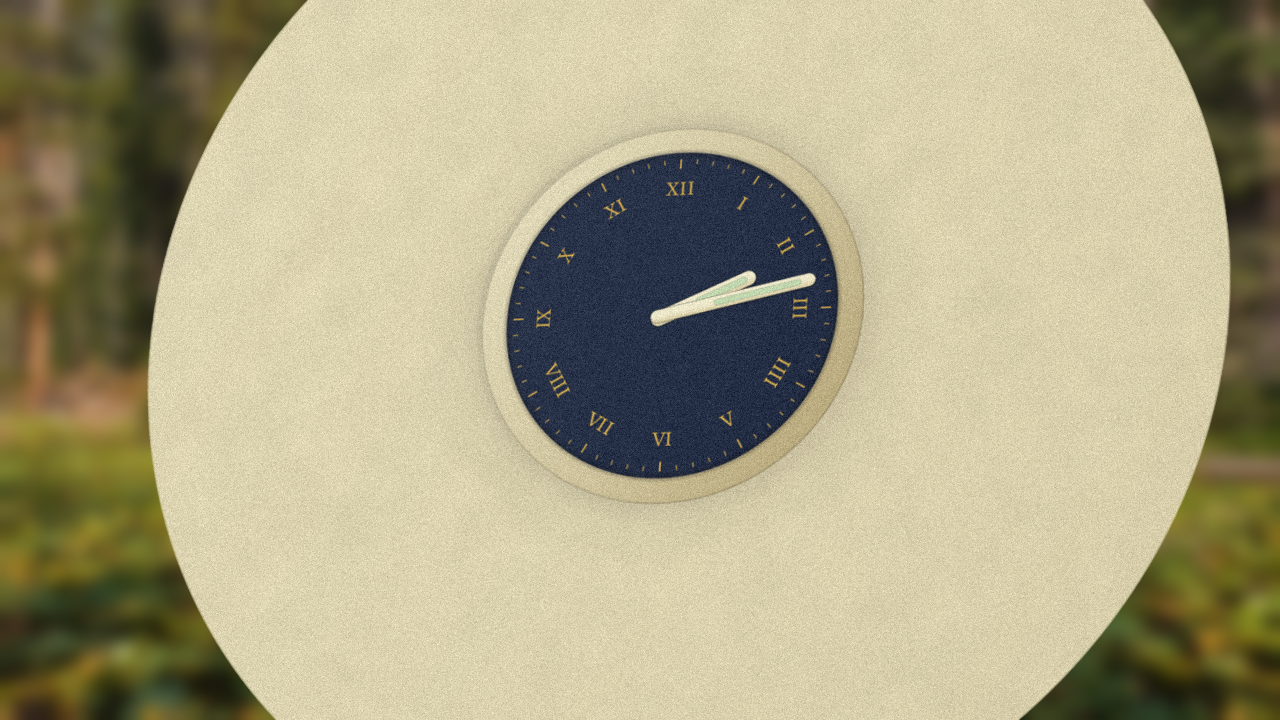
2:13
